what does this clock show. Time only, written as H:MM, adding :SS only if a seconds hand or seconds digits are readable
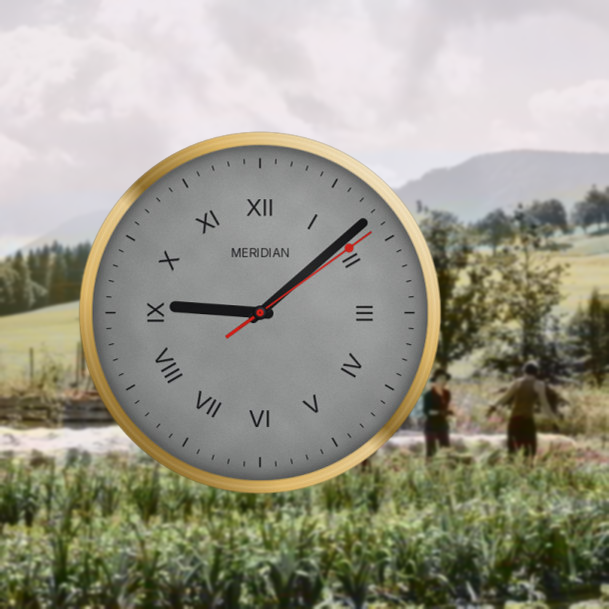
9:08:09
